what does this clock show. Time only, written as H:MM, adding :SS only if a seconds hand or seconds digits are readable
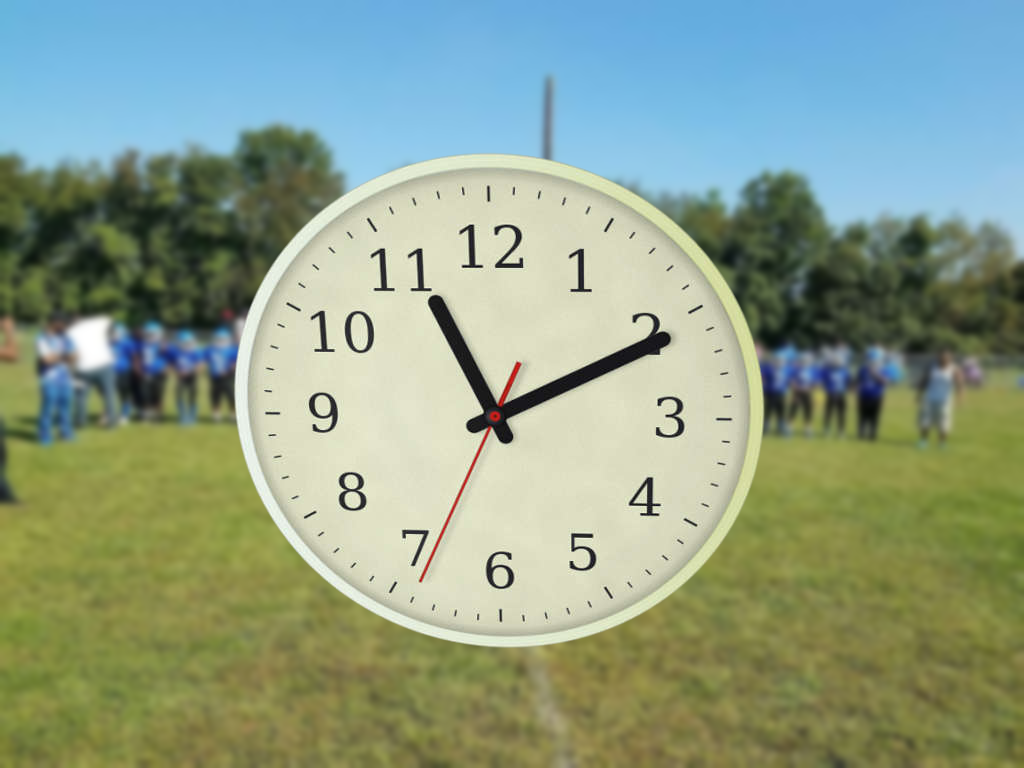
11:10:34
